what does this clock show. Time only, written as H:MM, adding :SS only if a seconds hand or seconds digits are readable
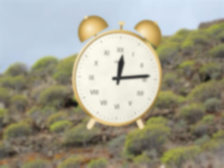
12:14
